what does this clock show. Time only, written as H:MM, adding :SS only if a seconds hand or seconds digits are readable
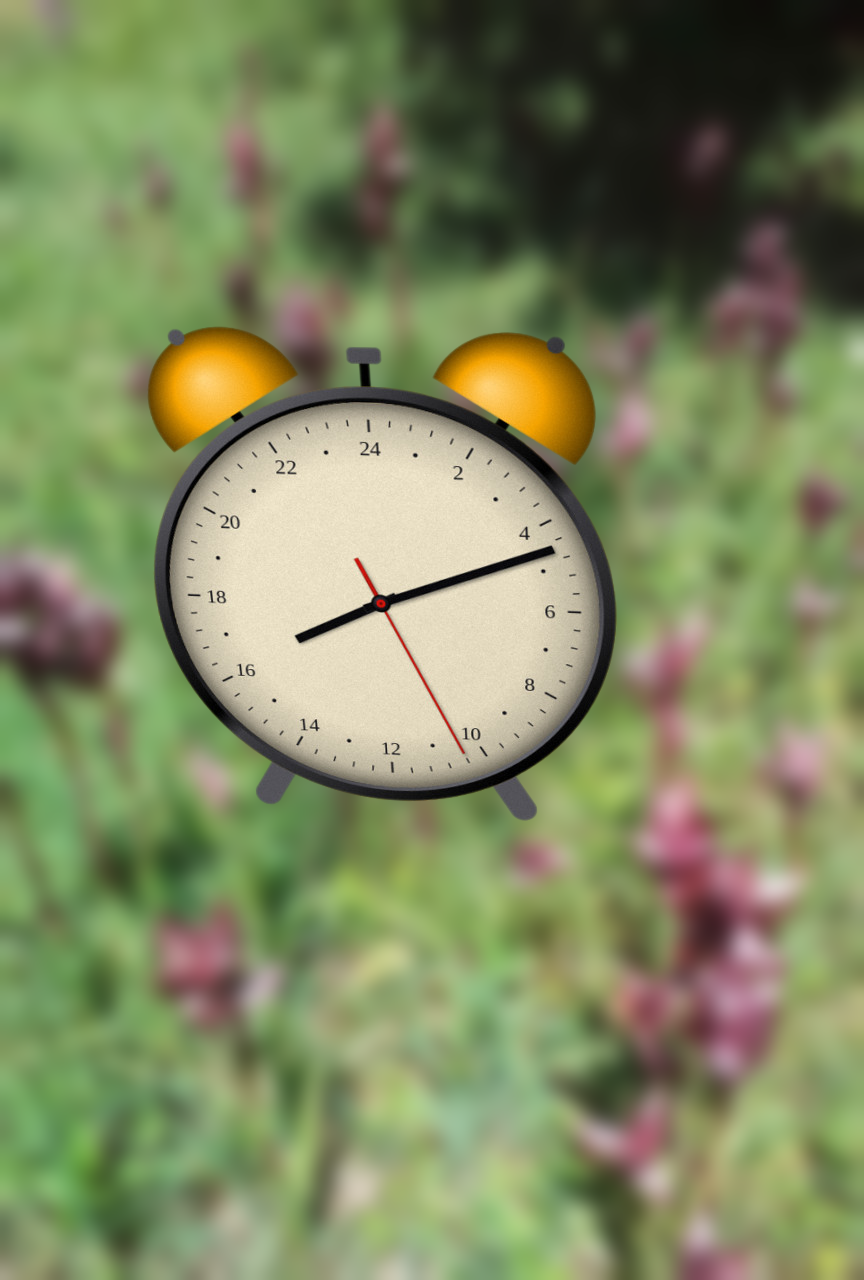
16:11:26
